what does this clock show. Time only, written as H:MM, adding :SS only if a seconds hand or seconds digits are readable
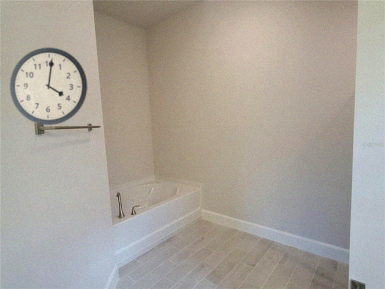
4:01
